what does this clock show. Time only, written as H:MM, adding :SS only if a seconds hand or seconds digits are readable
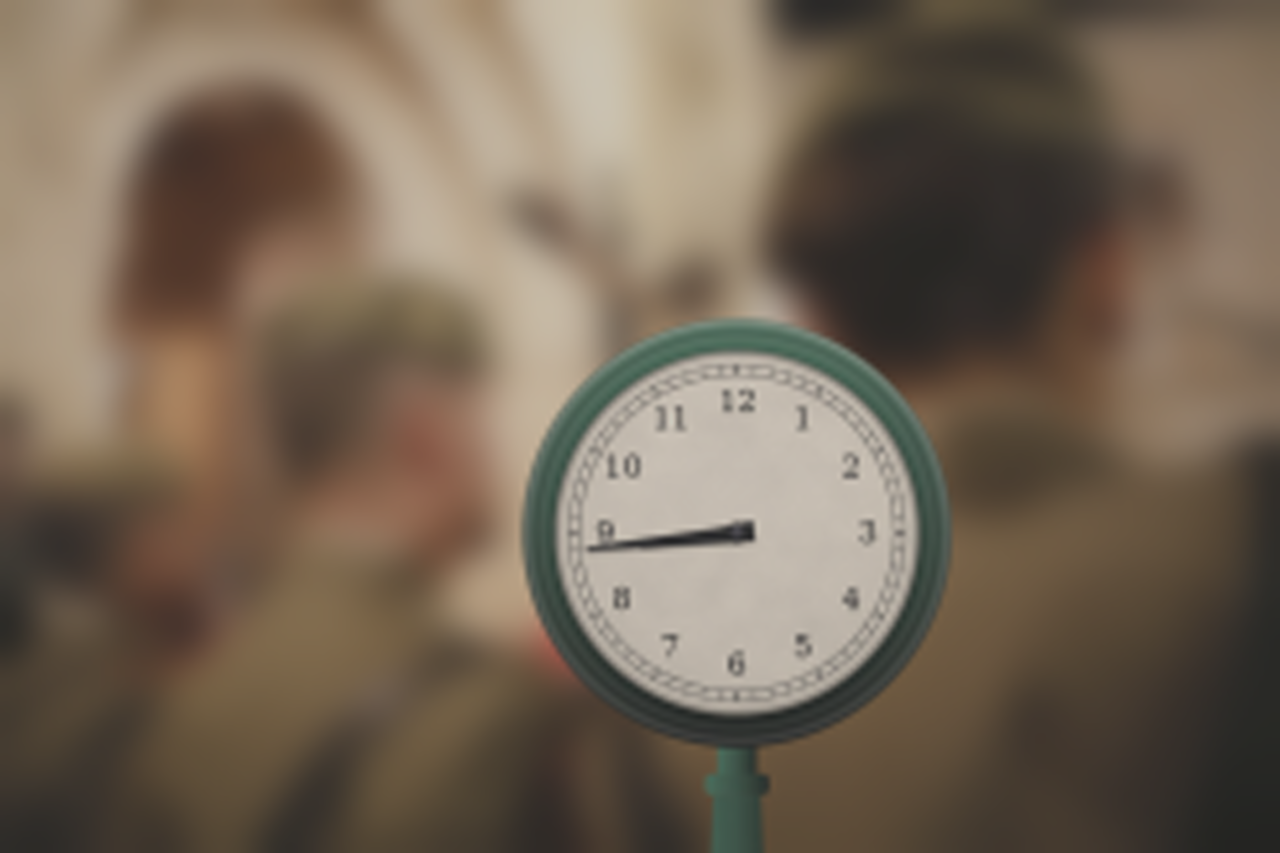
8:44
